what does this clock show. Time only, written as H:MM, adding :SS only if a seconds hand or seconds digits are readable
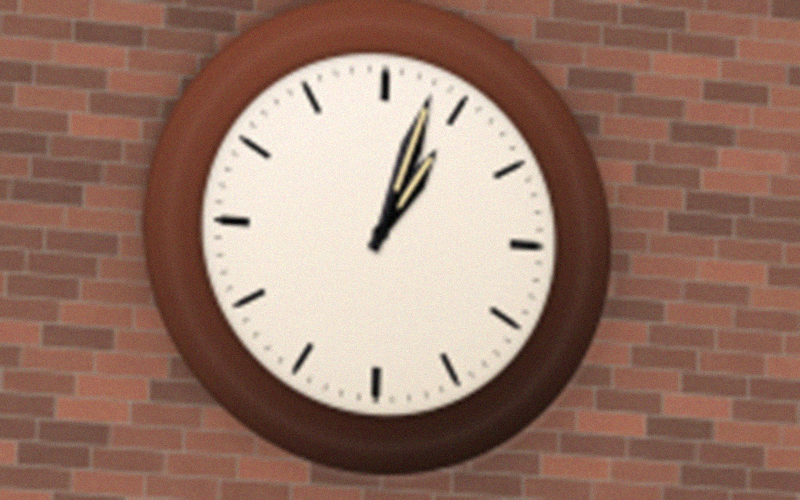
1:03
